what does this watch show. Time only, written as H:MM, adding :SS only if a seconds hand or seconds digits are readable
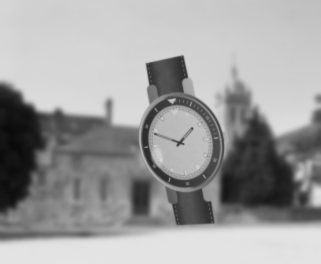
1:49
